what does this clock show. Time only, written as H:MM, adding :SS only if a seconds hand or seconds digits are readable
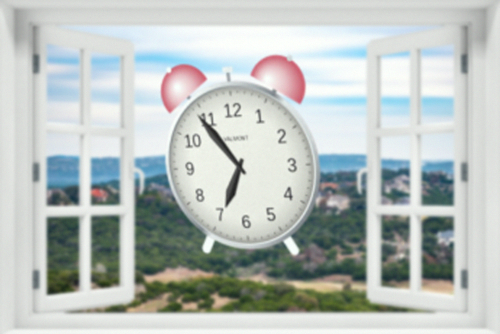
6:54
